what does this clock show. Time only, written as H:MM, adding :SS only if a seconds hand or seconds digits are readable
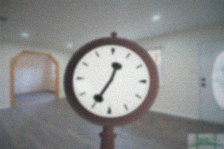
12:35
